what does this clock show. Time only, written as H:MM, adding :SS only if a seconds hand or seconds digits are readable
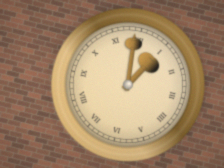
12:59
